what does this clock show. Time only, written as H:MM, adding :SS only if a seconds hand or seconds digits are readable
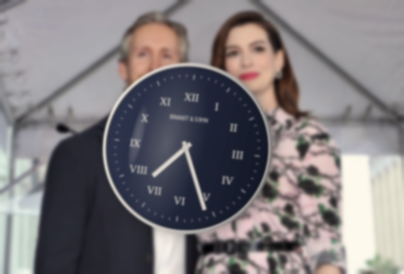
7:26
